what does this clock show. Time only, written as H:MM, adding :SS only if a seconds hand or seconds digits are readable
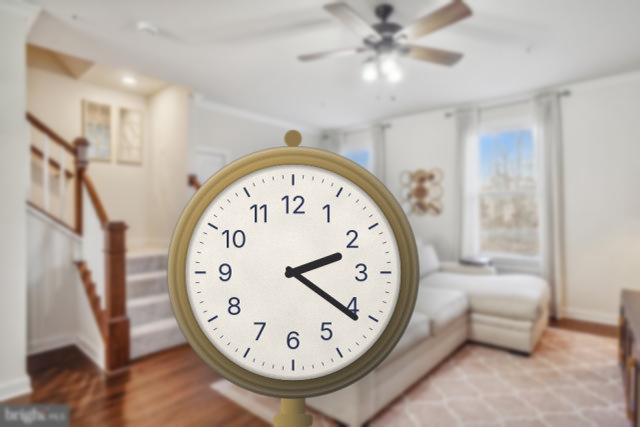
2:21
